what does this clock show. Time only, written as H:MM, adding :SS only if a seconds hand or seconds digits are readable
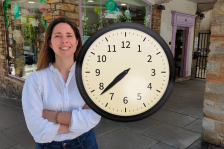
7:38
